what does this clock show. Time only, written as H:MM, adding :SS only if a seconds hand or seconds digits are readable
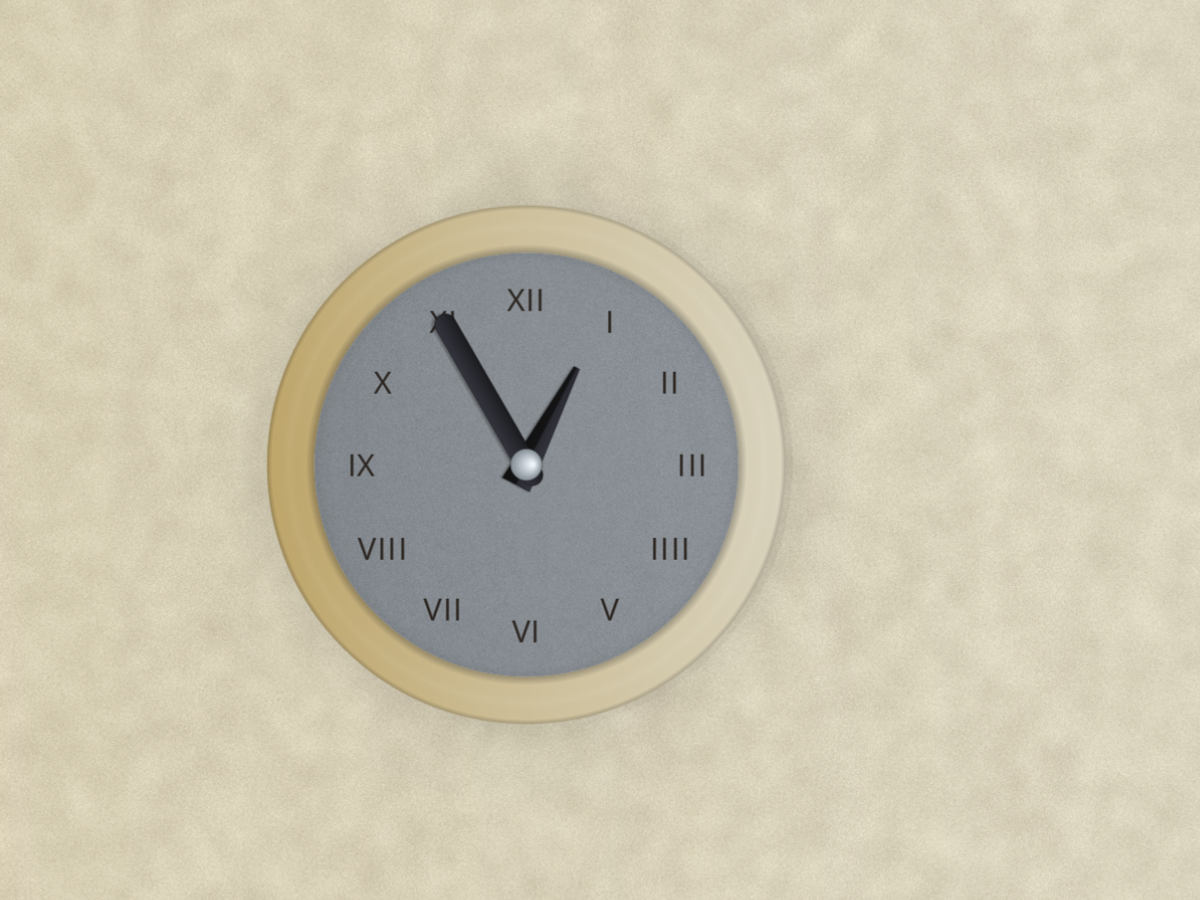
12:55
